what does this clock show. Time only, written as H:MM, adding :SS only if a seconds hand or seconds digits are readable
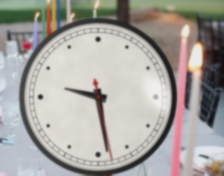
9:28:28
